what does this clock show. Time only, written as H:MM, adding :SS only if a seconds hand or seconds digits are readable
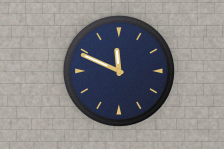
11:49
